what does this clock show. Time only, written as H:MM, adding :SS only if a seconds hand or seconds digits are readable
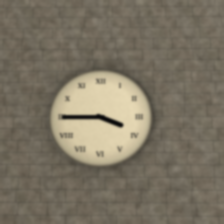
3:45
